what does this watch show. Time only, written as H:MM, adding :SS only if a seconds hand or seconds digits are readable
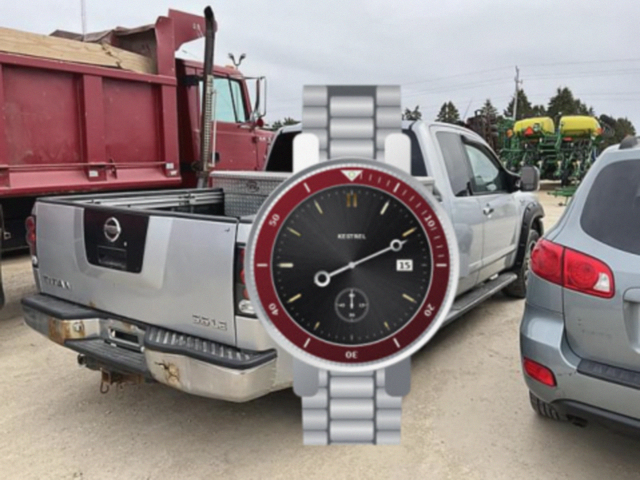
8:11
